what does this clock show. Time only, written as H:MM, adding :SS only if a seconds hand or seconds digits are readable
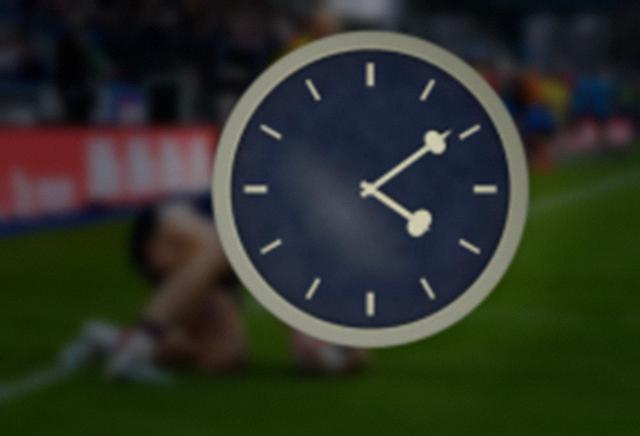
4:09
